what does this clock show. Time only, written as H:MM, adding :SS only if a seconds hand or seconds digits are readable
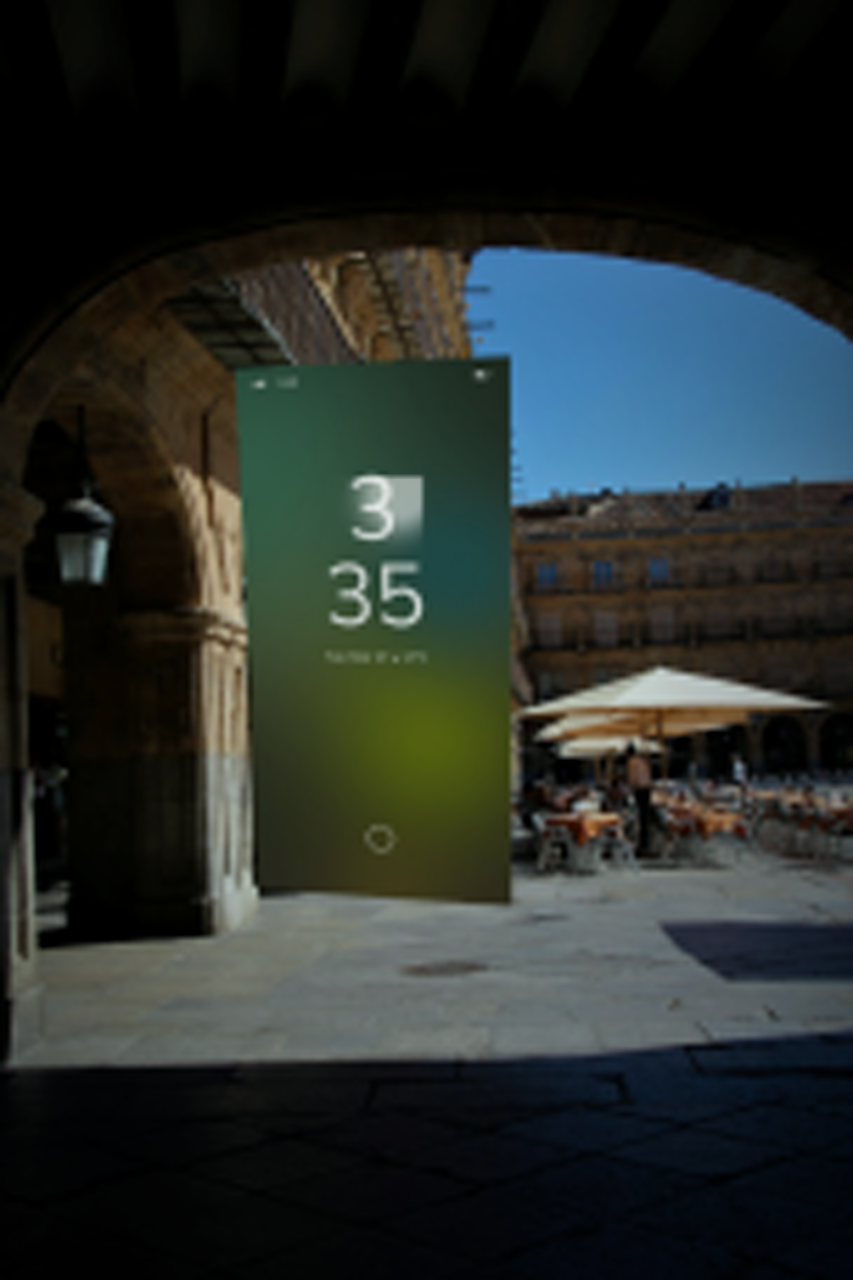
3:35
